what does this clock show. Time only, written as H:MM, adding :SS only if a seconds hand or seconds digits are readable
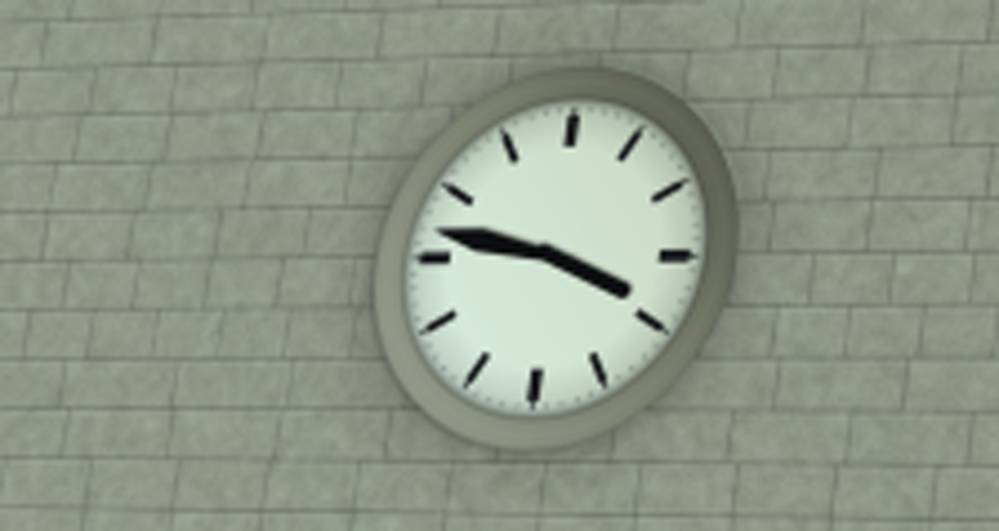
3:47
